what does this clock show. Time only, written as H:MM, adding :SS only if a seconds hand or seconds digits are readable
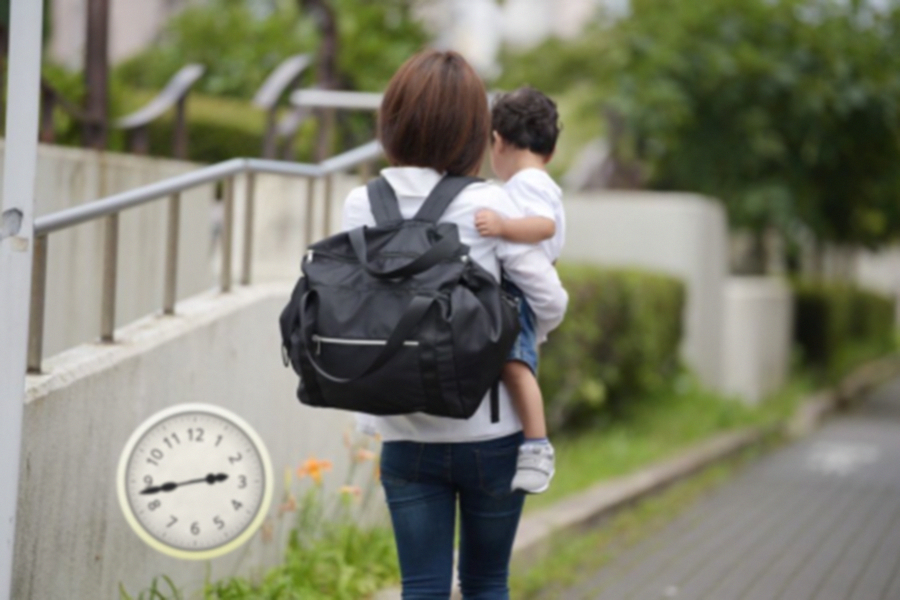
2:43
